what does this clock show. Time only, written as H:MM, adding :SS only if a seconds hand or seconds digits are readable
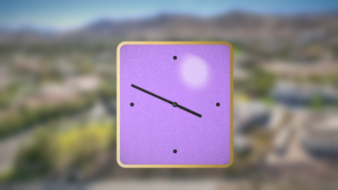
3:49
